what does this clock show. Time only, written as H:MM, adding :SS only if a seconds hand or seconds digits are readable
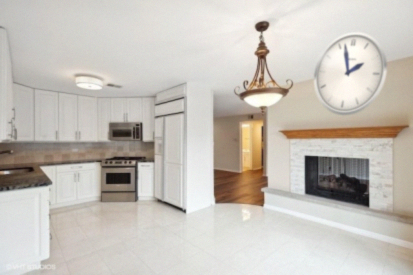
1:57
